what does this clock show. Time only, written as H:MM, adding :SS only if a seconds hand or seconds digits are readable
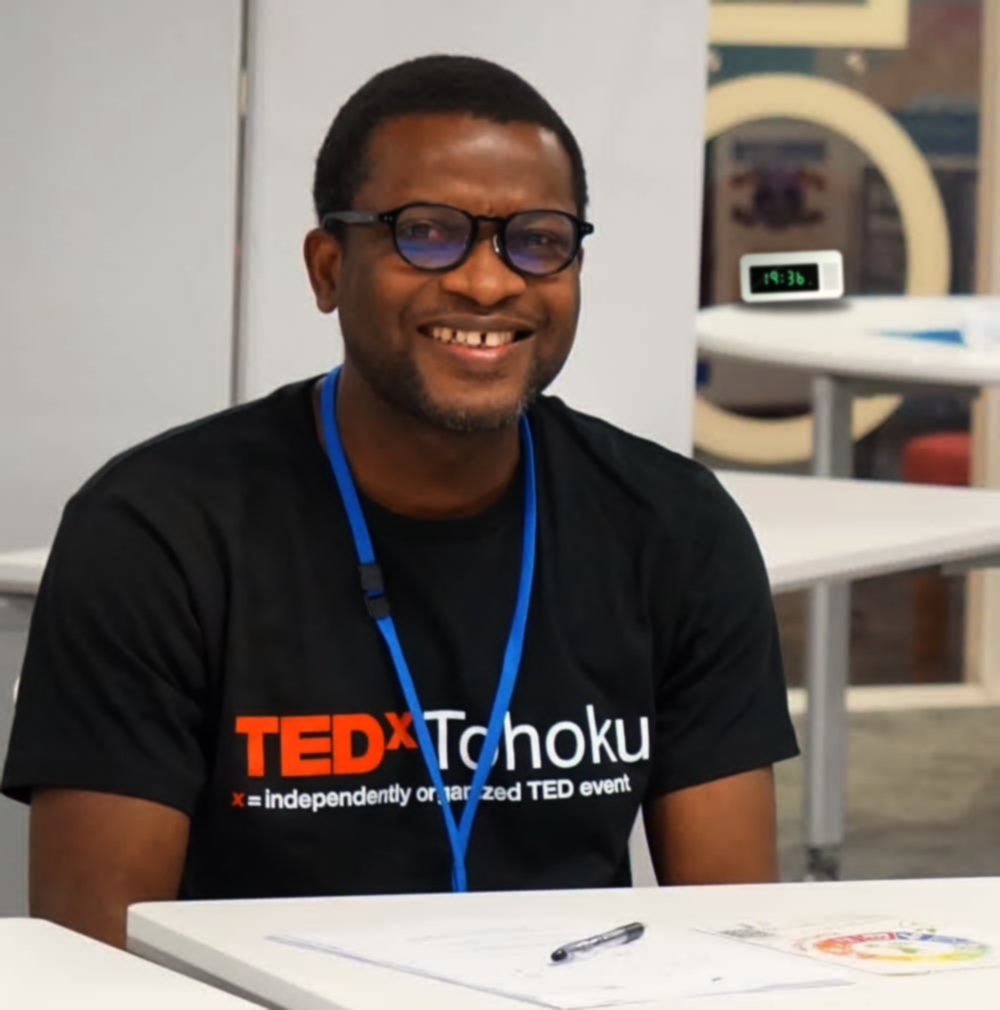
19:36
